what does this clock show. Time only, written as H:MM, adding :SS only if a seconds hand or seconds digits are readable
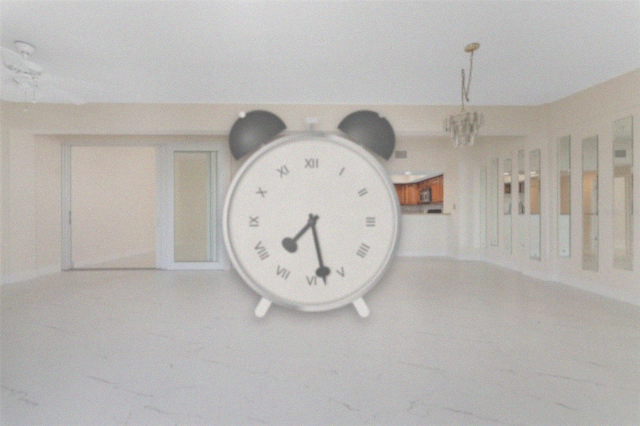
7:28
